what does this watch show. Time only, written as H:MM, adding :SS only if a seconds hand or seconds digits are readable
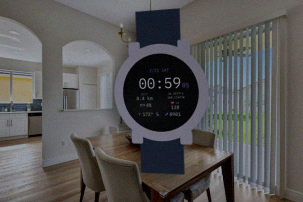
0:59
